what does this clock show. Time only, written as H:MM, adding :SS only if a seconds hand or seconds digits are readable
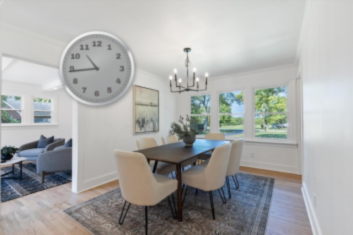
10:44
